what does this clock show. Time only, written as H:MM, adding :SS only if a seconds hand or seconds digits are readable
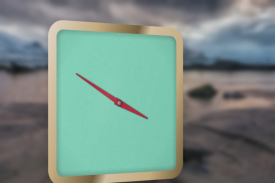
3:50
